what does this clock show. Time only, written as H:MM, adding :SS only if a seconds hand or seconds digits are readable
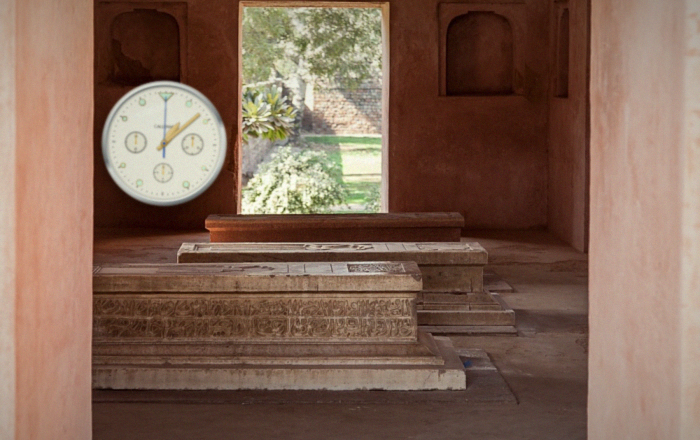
1:08
